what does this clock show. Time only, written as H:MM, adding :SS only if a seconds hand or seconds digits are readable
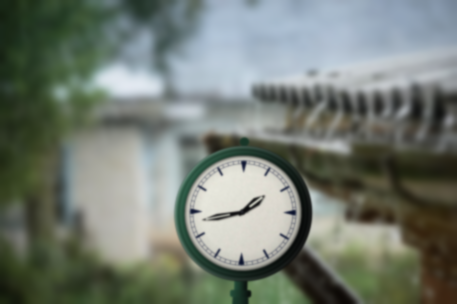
1:43
